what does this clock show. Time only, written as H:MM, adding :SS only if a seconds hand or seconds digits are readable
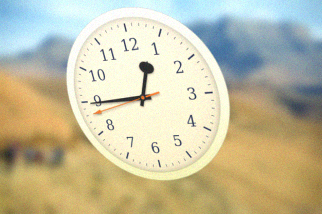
12:44:43
